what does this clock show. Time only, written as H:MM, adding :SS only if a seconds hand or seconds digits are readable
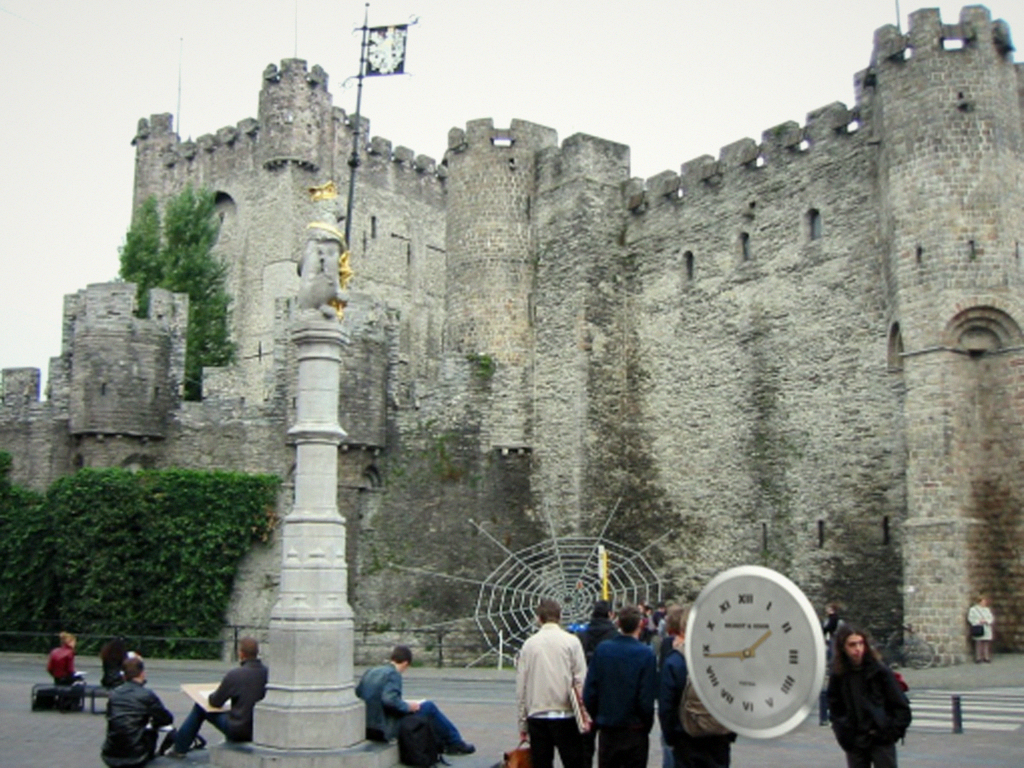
1:44
